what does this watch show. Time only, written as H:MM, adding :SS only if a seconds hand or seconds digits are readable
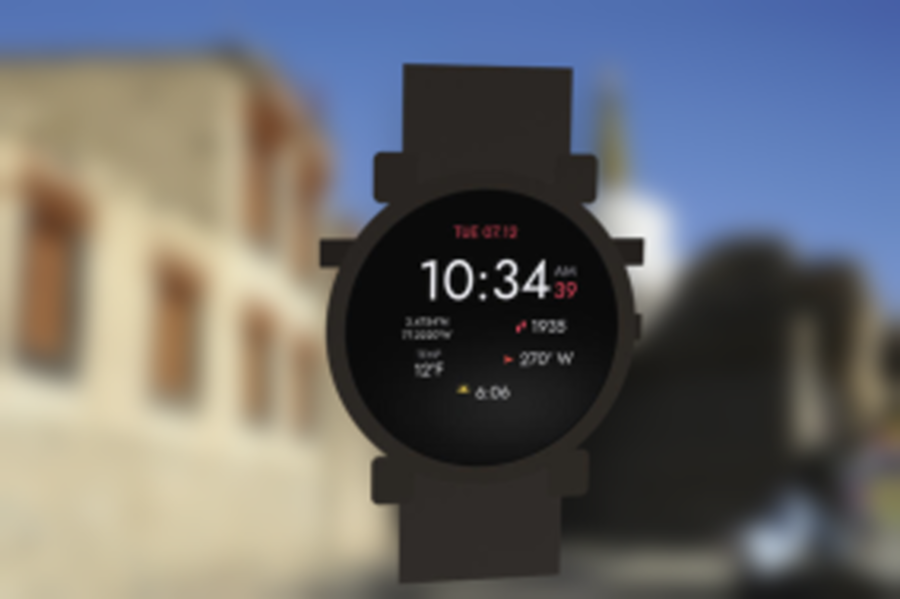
10:34
